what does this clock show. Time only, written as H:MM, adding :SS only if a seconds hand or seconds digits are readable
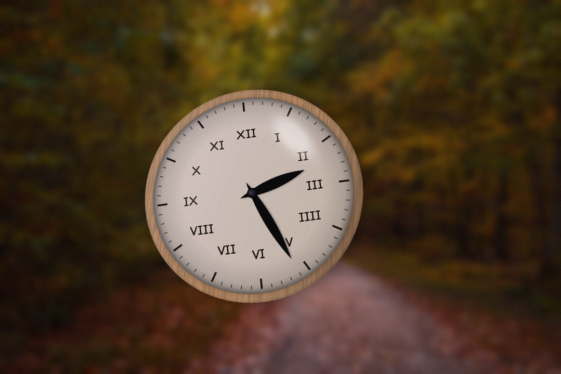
2:26
